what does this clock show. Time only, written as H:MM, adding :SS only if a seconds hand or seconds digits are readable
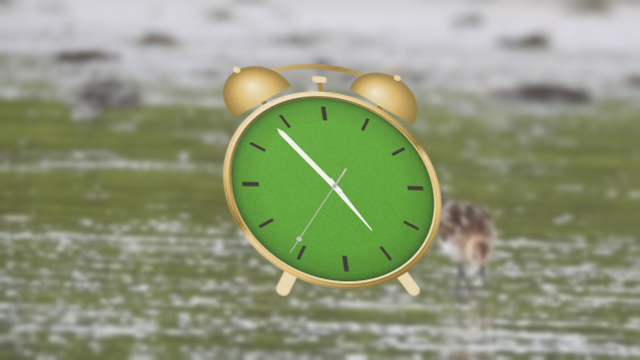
4:53:36
